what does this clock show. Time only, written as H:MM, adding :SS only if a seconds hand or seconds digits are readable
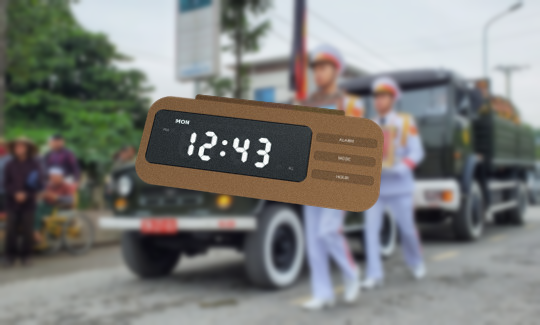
12:43
